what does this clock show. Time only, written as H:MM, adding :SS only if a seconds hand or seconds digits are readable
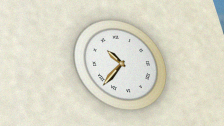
10:38
